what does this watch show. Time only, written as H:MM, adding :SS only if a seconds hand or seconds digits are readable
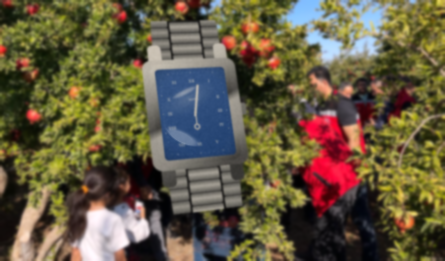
6:02
